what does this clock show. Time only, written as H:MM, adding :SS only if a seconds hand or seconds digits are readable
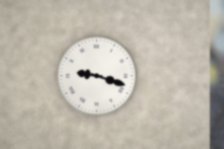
9:18
